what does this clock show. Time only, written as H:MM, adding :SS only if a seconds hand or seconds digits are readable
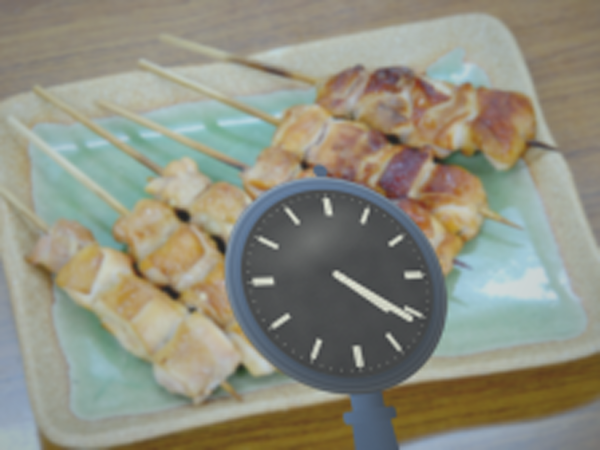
4:21
